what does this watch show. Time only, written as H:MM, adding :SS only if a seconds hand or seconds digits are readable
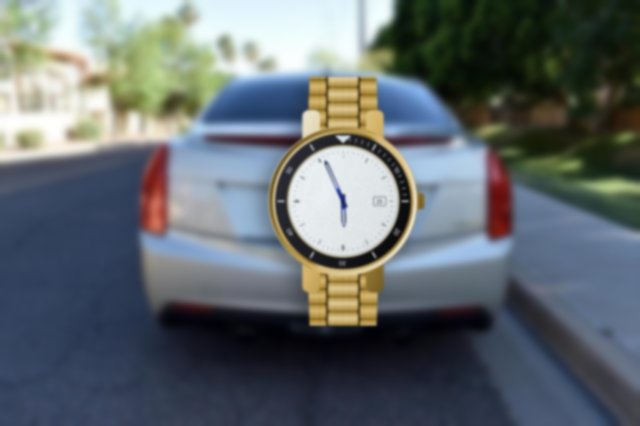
5:56
